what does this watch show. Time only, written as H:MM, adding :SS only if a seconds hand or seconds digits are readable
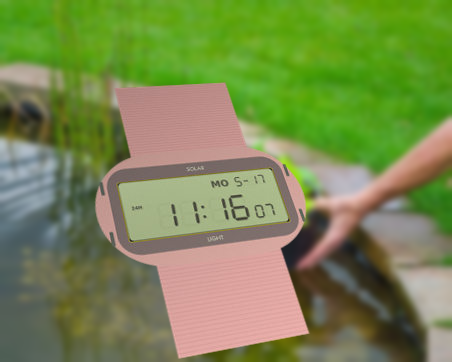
11:16:07
